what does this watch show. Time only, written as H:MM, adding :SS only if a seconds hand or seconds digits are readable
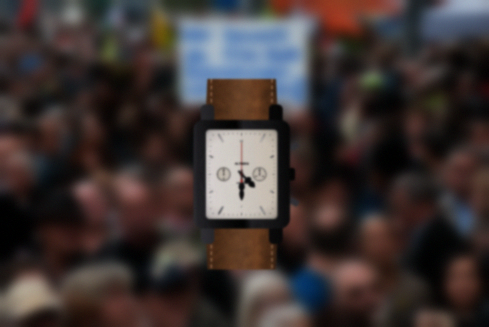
4:30
